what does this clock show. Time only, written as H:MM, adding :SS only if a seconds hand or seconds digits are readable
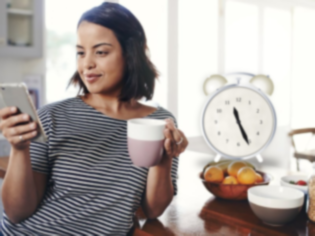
11:26
